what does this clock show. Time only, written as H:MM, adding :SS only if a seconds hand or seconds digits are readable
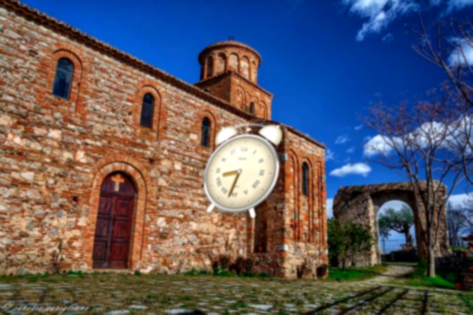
8:32
